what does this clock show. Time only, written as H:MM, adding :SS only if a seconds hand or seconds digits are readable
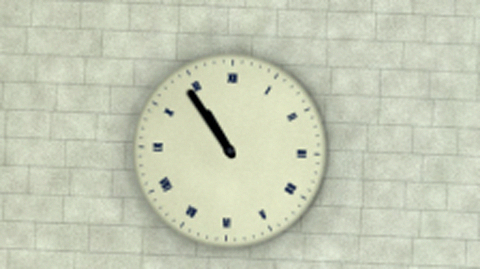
10:54
